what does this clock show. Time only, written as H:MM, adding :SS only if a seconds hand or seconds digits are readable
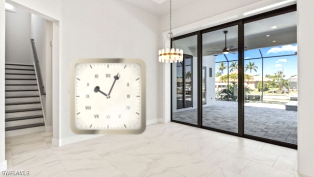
10:04
